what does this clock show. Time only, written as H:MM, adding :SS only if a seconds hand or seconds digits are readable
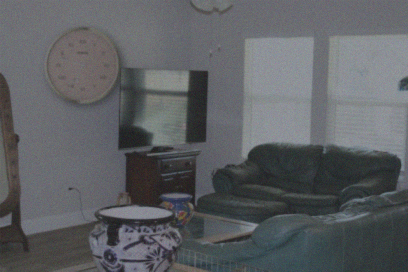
6:48
